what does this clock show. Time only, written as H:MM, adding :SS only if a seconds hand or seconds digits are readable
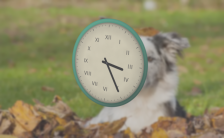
3:25
